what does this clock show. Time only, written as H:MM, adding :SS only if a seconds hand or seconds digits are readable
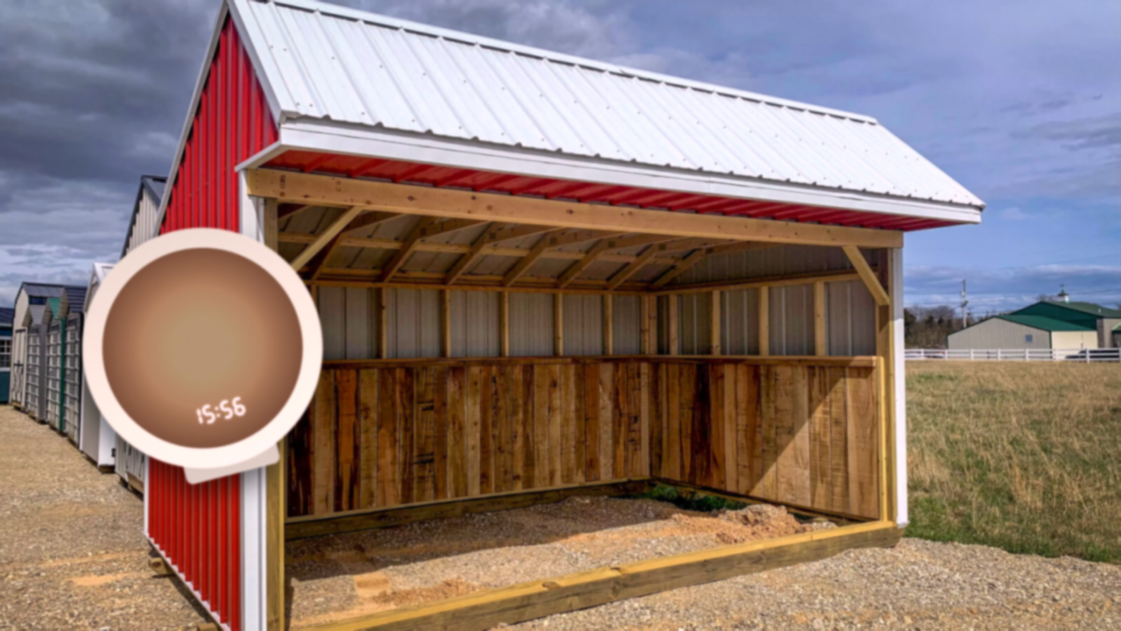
15:56
